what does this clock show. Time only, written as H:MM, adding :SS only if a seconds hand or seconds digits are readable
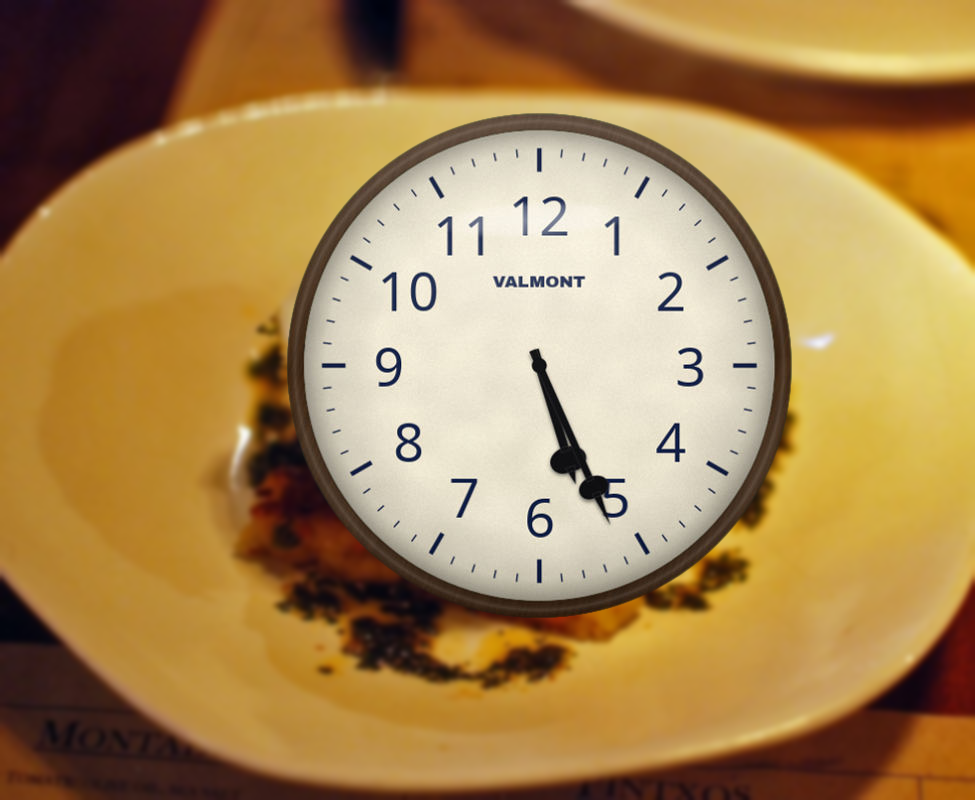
5:26
